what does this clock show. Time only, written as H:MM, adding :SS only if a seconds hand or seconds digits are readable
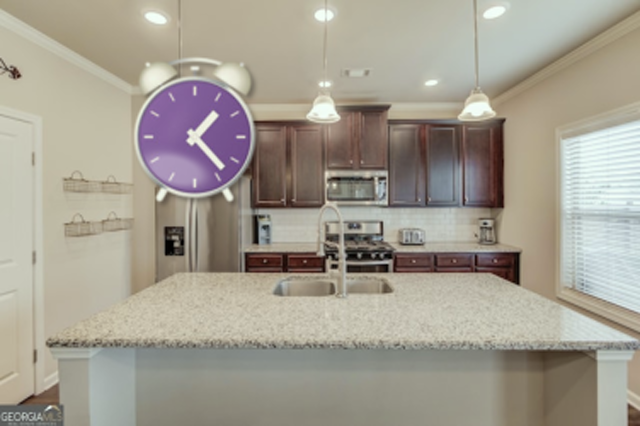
1:23
